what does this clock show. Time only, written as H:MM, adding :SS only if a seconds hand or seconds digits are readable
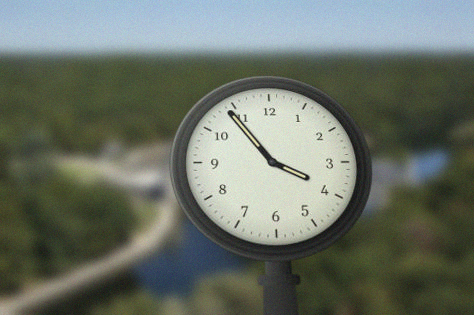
3:54
